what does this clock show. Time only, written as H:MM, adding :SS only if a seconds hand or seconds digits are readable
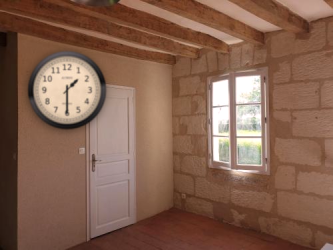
1:30
